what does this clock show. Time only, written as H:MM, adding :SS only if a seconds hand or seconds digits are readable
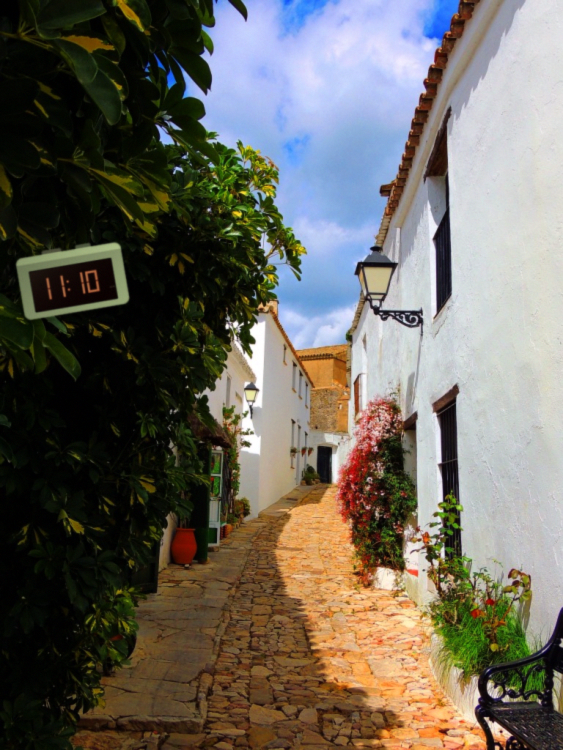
11:10
